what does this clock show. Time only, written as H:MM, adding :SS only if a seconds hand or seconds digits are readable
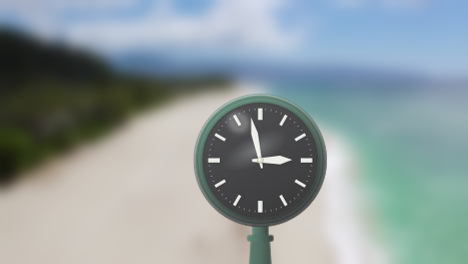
2:58
